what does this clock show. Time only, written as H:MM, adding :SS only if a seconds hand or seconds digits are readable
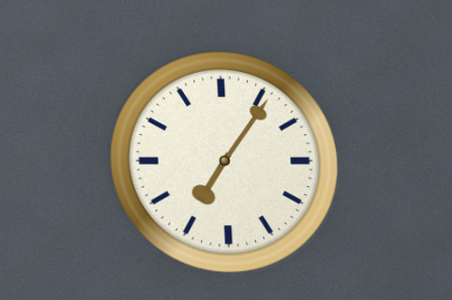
7:06
